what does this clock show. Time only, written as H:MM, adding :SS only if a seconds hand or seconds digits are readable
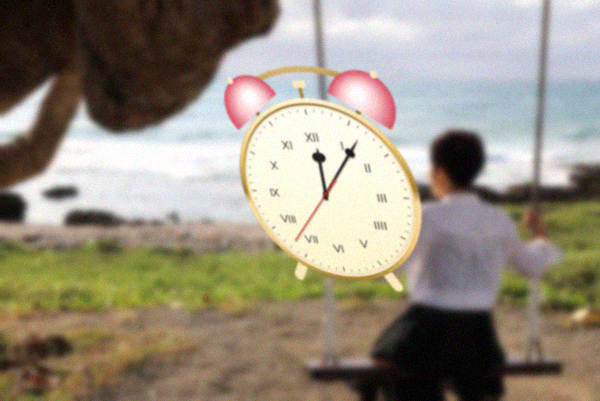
12:06:37
